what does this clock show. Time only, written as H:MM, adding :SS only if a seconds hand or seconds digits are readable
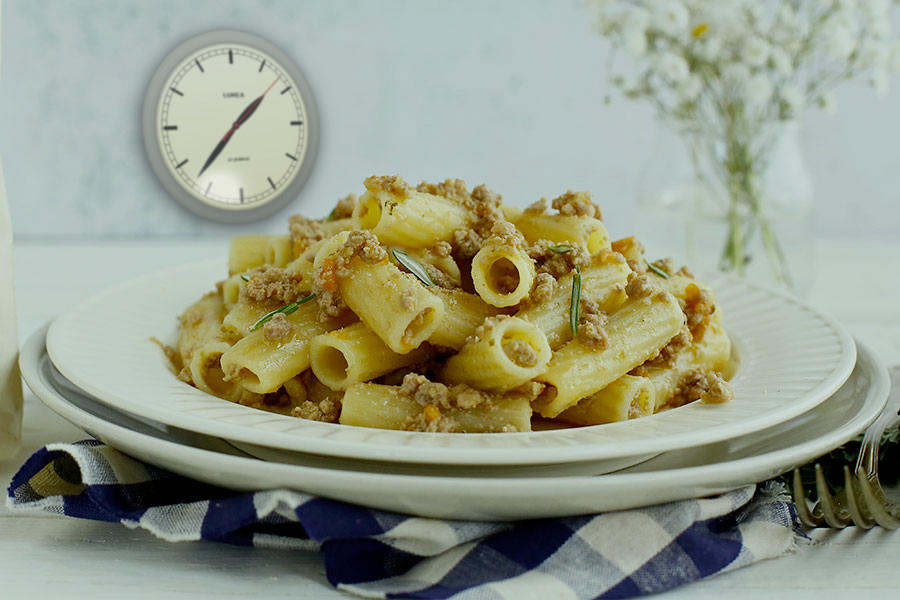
1:37:08
